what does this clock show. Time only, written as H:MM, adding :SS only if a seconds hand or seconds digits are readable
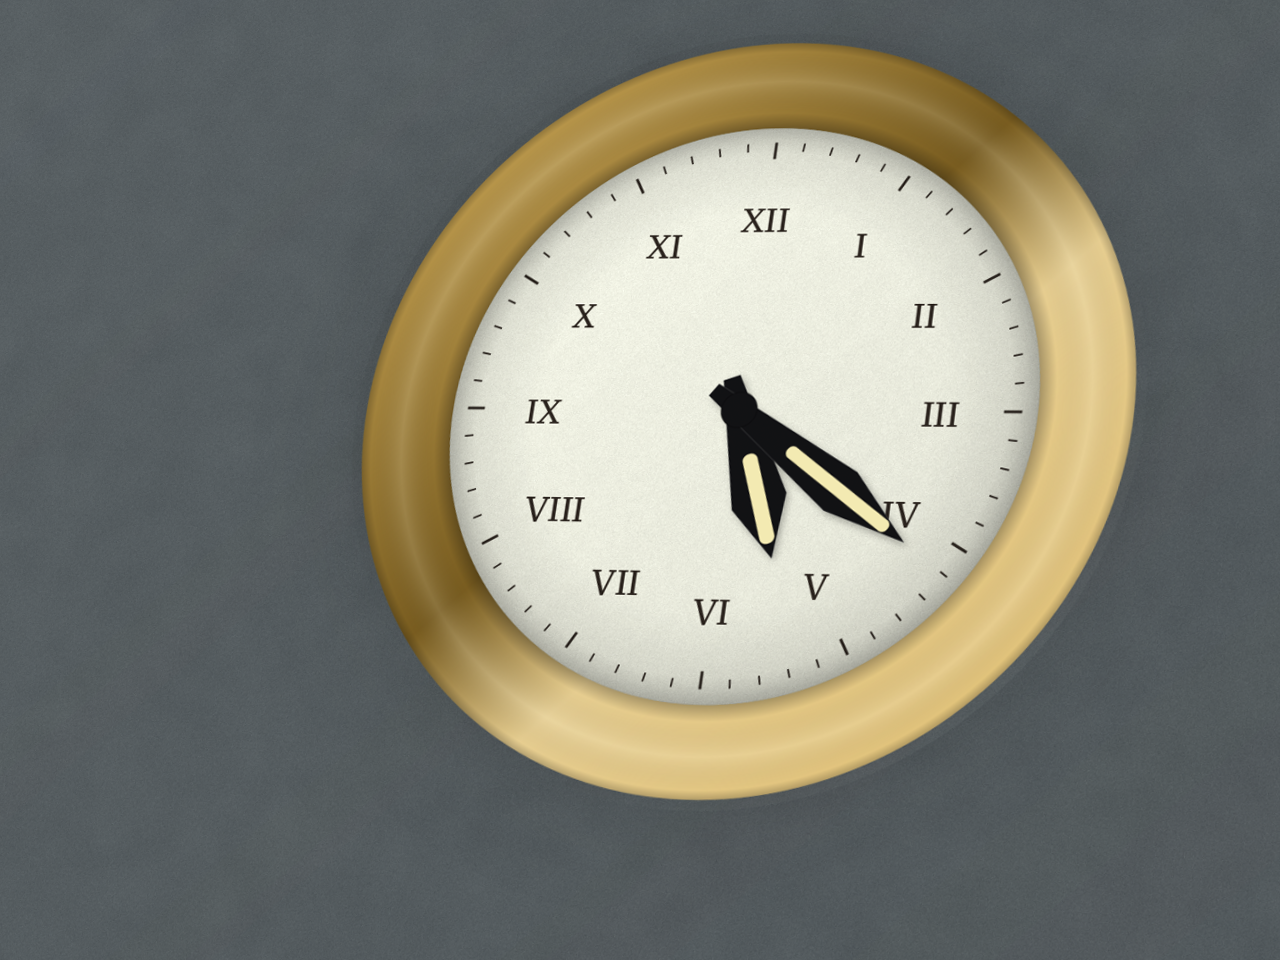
5:21
